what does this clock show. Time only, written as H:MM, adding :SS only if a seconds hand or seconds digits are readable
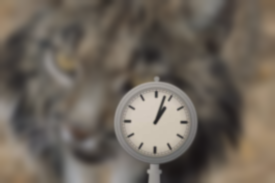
1:03
